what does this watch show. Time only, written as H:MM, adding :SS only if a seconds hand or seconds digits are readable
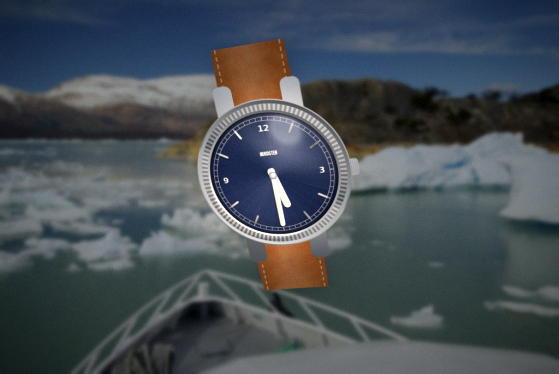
5:30
